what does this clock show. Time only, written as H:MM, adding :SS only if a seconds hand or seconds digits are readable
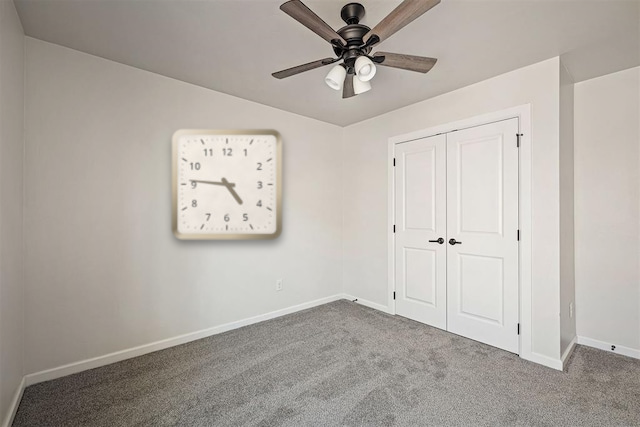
4:46
